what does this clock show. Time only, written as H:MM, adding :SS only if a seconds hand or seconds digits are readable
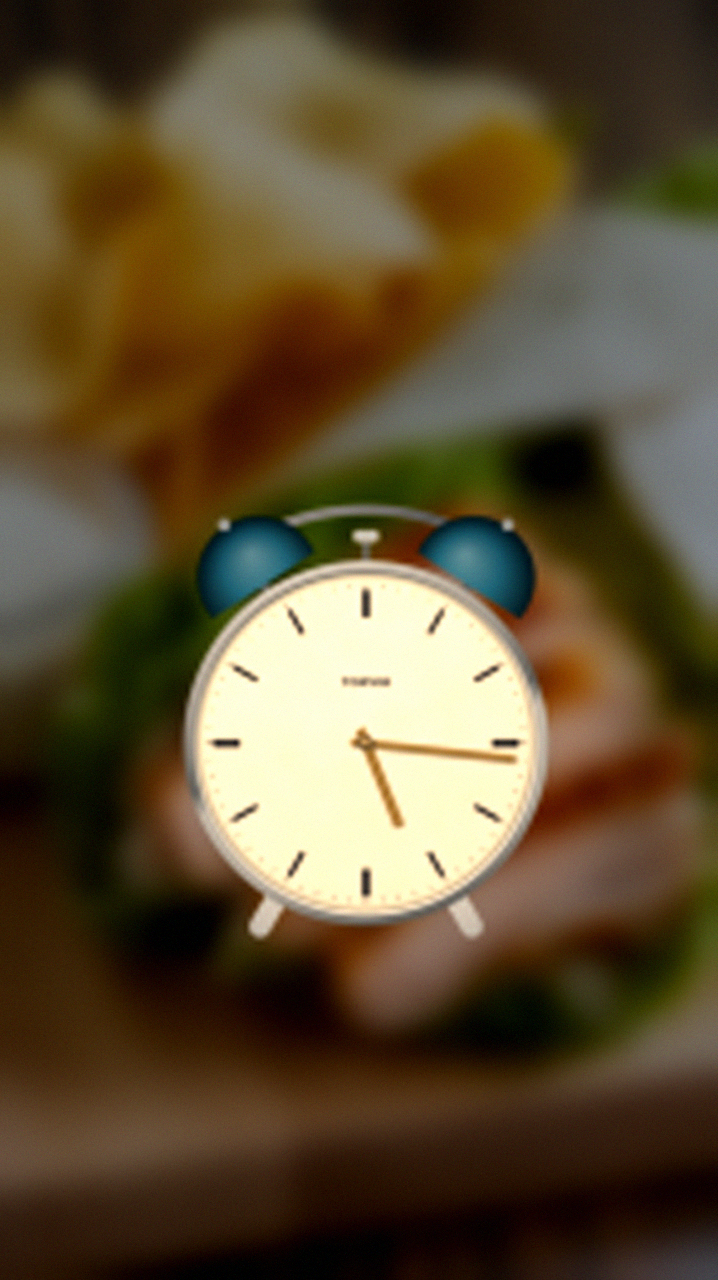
5:16
